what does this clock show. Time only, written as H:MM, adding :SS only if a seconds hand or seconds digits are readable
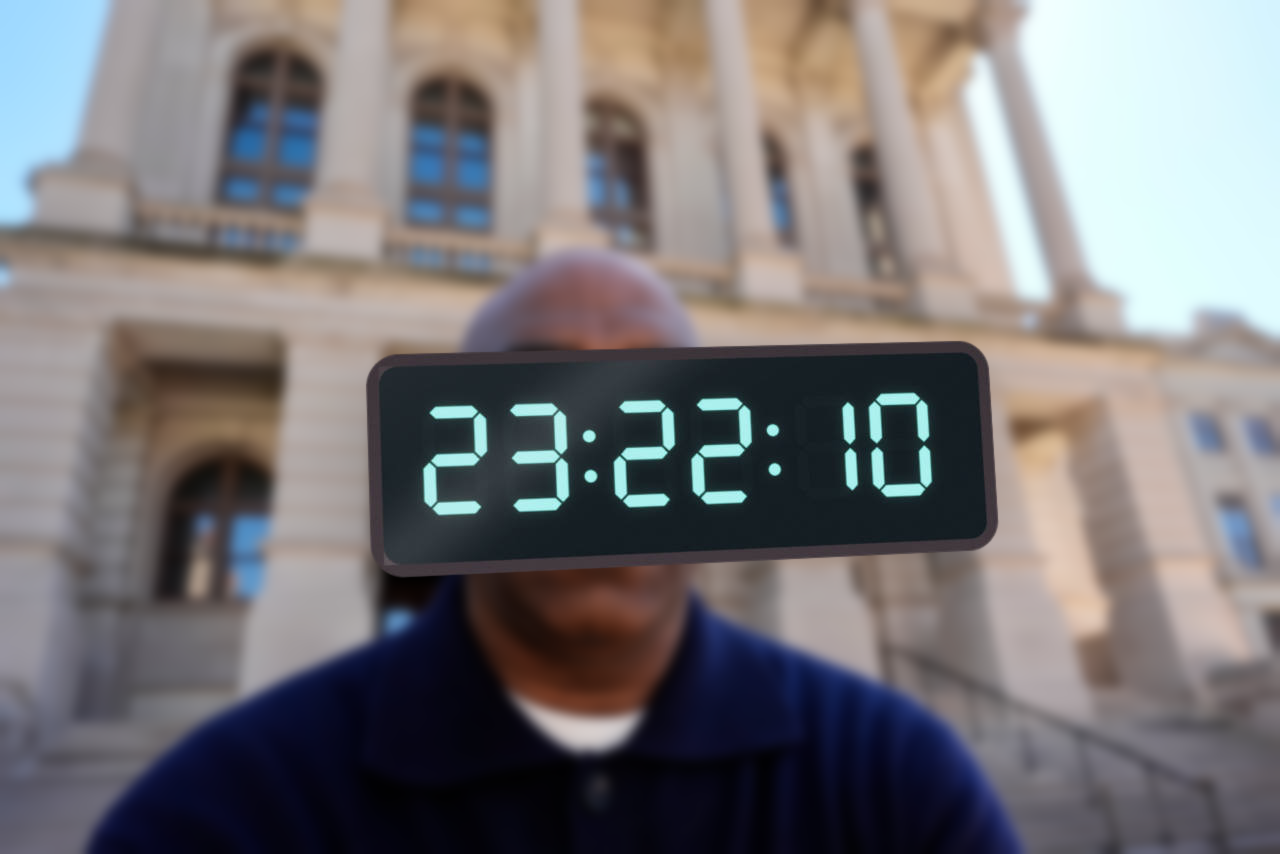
23:22:10
